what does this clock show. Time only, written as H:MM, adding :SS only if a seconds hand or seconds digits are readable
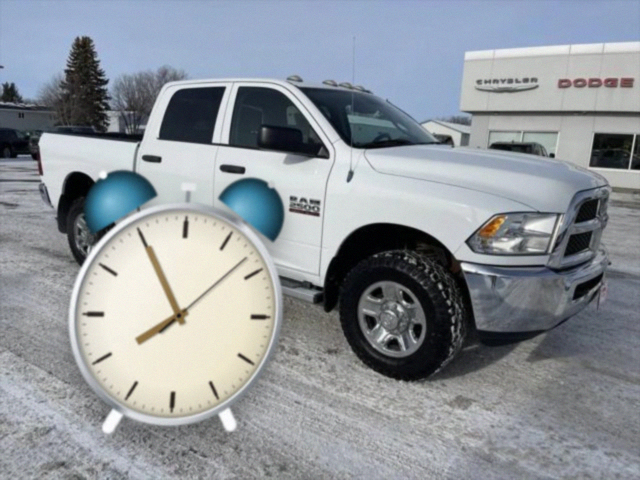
7:55:08
